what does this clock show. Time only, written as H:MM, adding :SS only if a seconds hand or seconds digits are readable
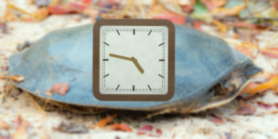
4:47
